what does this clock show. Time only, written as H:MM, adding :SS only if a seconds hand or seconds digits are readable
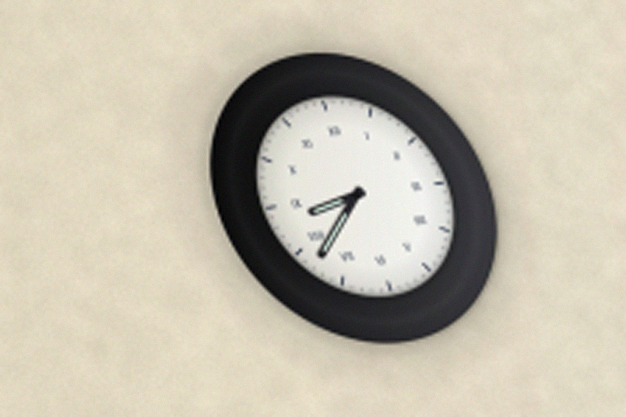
8:38
